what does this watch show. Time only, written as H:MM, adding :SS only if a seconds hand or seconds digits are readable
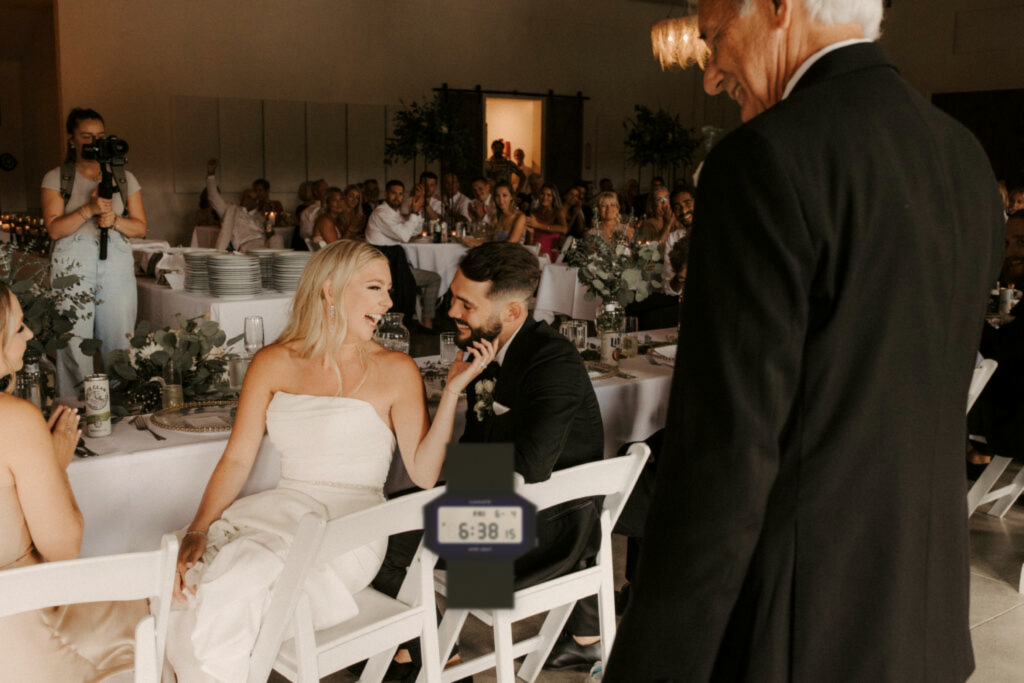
6:38
